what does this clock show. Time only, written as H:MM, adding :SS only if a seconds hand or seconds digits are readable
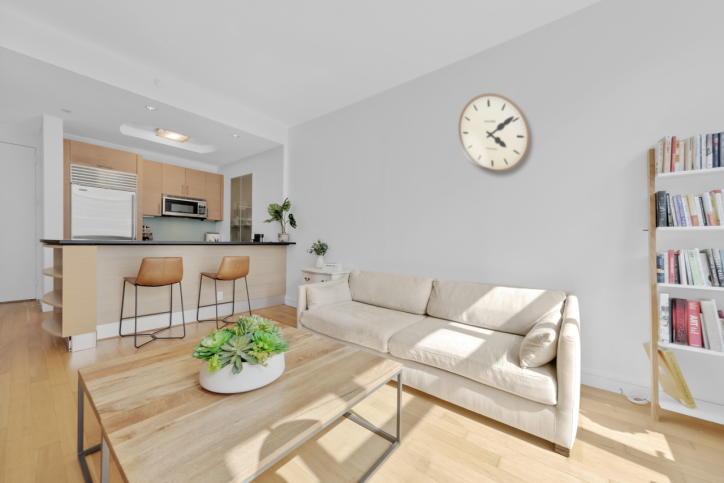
4:09
